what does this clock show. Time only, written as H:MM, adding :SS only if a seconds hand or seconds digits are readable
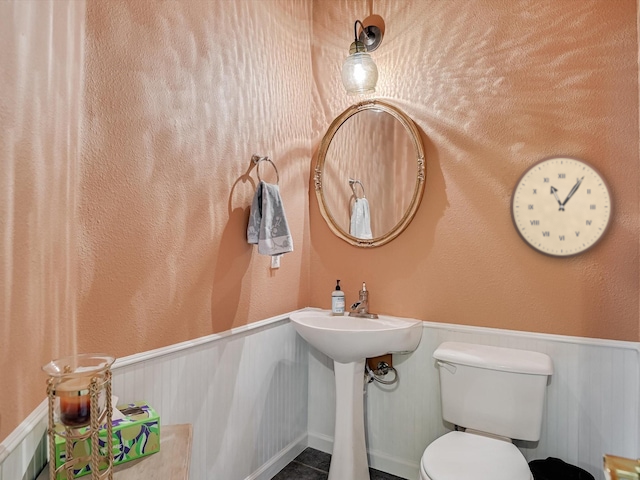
11:06
